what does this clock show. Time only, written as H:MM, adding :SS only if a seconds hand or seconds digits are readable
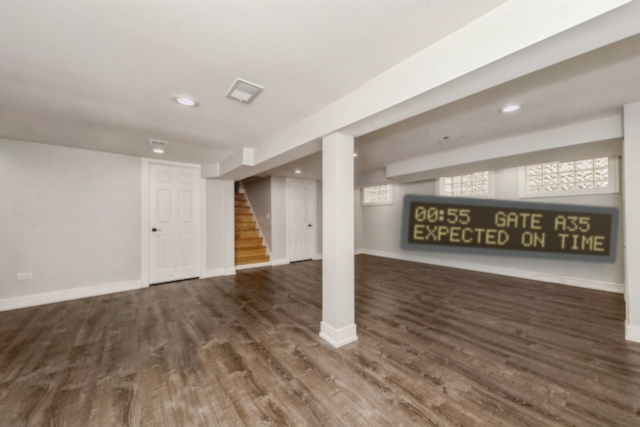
0:55
